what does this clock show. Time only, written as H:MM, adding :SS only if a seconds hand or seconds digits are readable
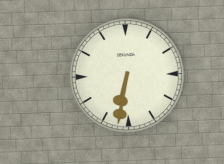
6:32
